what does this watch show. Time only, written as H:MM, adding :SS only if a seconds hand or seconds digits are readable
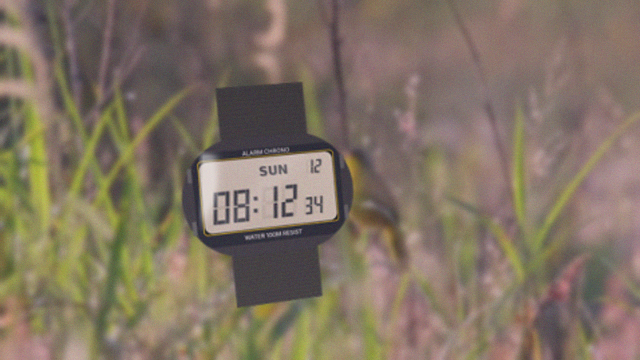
8:12:34
